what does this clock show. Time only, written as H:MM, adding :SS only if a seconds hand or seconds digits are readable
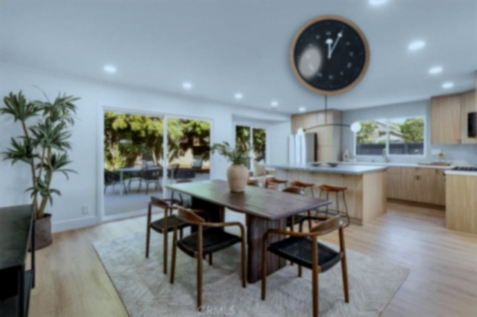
12:05
